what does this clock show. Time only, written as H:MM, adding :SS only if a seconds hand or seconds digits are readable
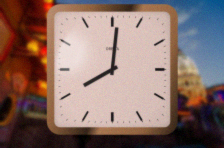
8:01
